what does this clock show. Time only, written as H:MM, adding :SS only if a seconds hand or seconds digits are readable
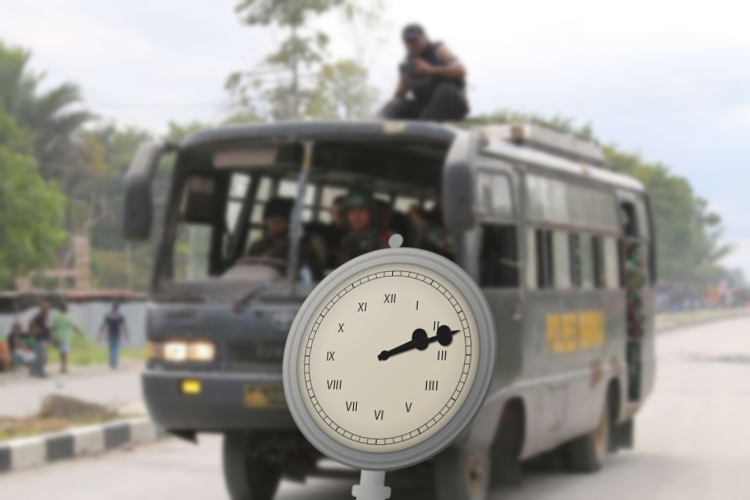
2:12
